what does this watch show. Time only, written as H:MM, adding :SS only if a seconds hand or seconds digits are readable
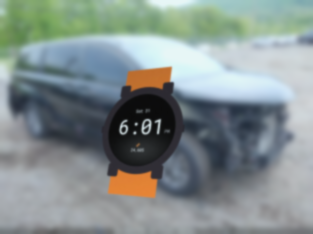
6:01
